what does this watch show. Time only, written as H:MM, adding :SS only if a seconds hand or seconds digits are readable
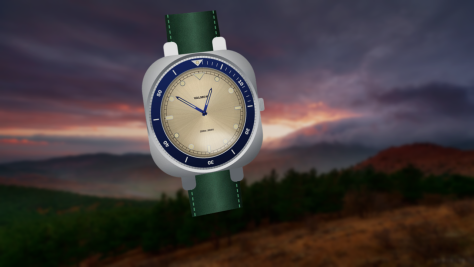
12:51
